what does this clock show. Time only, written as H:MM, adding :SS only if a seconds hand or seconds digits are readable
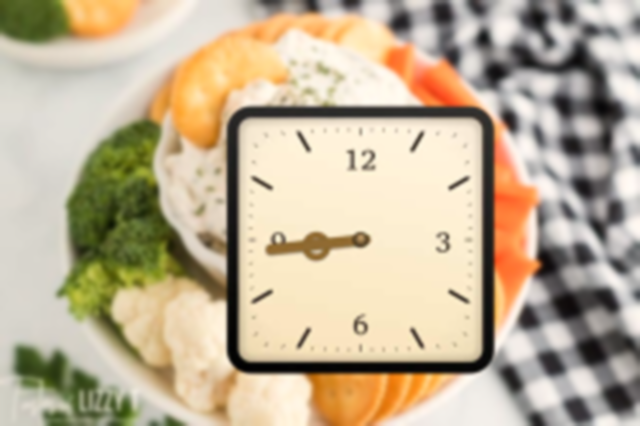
8:44
